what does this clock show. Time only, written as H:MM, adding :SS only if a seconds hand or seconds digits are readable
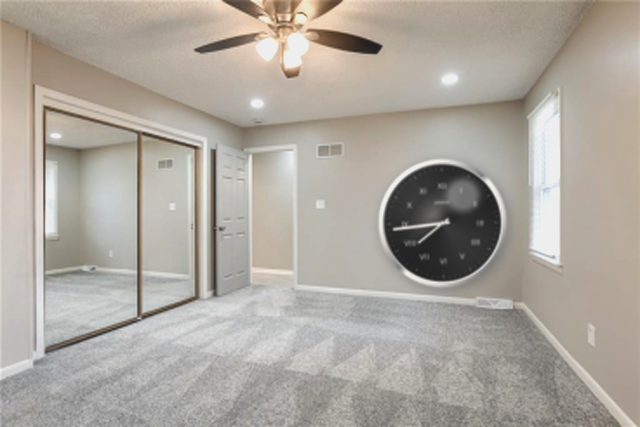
7:44
